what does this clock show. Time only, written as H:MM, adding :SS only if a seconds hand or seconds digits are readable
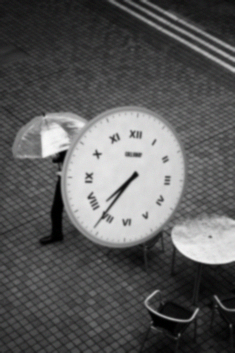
7:36
